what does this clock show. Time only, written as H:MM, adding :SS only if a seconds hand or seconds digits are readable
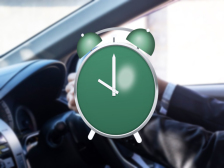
10:00
